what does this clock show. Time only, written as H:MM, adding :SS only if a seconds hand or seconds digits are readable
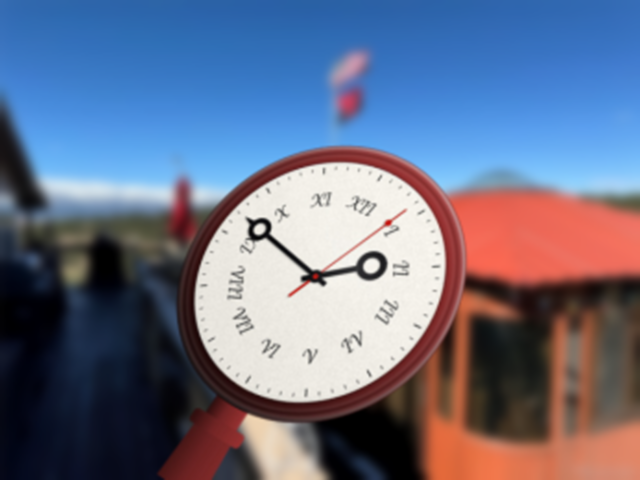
1:47:04
